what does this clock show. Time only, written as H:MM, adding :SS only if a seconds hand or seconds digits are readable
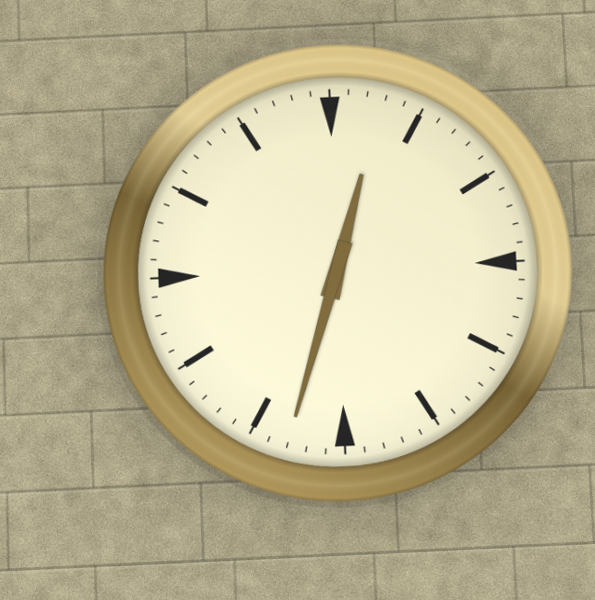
12:33
